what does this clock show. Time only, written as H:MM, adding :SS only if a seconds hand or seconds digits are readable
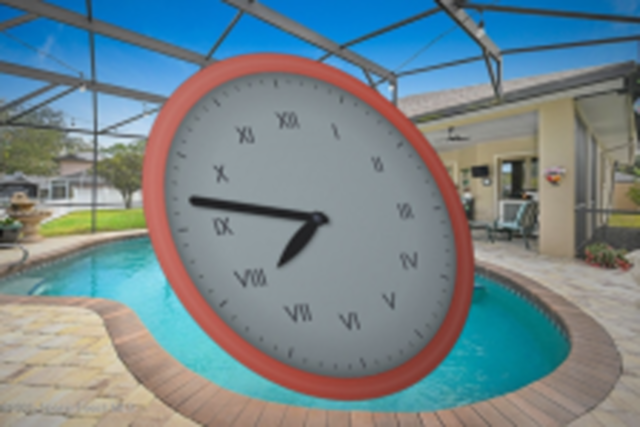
7:47
